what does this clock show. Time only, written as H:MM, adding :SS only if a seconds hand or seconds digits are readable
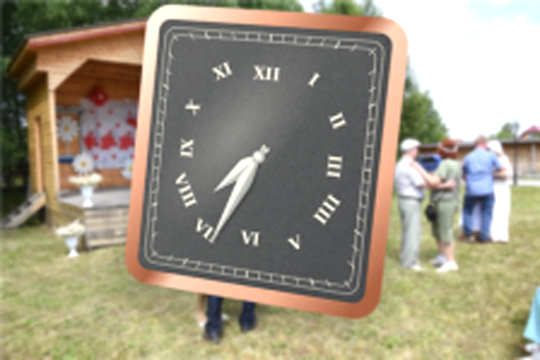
7:34
